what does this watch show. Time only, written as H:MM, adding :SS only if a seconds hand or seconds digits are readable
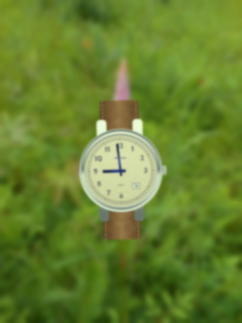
8:59
